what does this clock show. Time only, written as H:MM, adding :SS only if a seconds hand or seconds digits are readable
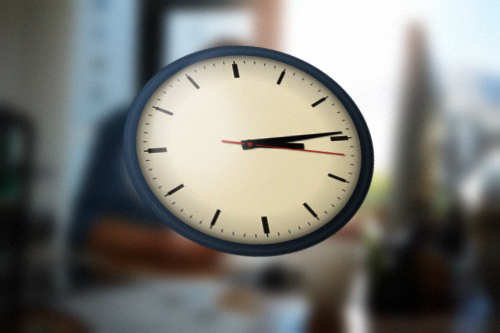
3:14:17
